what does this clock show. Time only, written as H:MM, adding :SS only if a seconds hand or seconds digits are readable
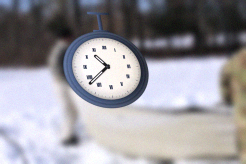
10:38
